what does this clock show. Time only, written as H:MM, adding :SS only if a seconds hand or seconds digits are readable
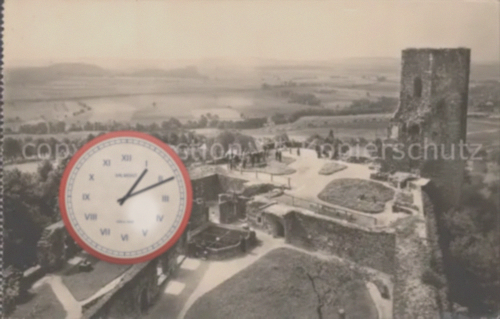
1:11
